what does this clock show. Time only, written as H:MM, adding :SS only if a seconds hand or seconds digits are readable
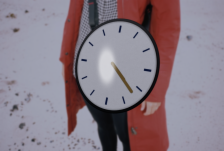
4:22
